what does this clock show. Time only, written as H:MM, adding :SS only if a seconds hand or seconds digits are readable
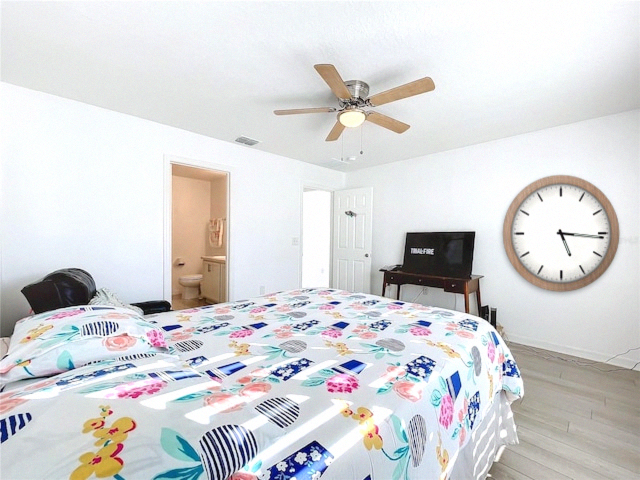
5:16
